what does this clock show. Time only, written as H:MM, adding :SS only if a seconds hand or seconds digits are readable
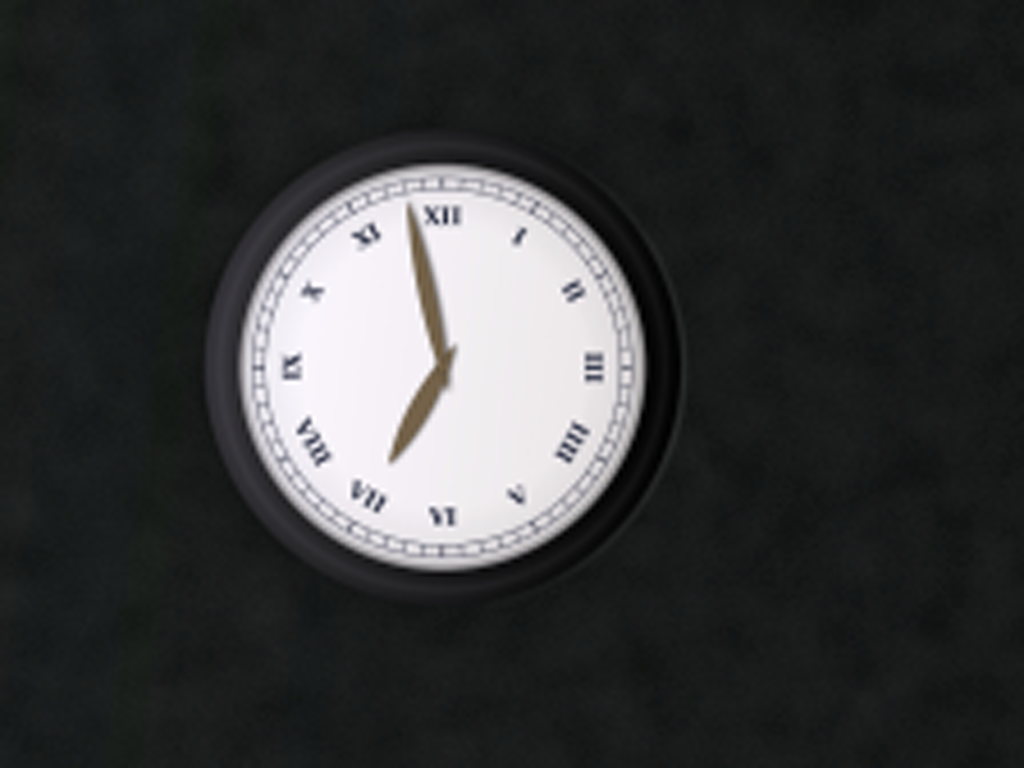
6:58
